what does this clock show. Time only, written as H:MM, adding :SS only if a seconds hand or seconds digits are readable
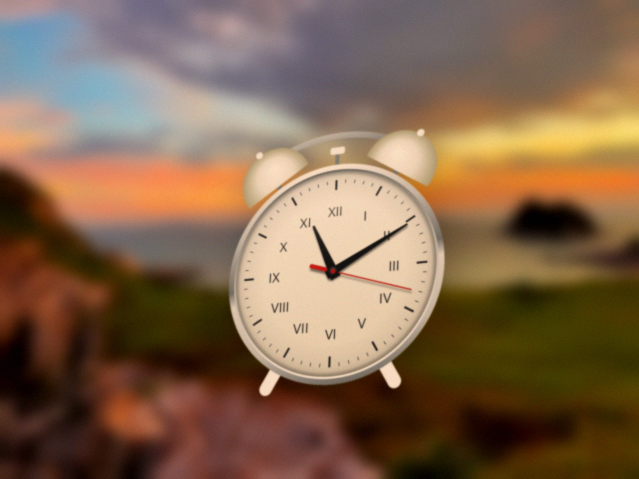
11:10:18
